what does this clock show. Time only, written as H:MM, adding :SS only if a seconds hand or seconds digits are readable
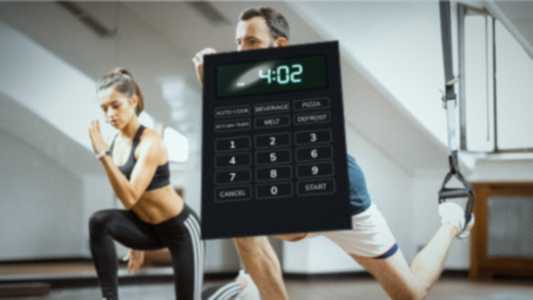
4:02
